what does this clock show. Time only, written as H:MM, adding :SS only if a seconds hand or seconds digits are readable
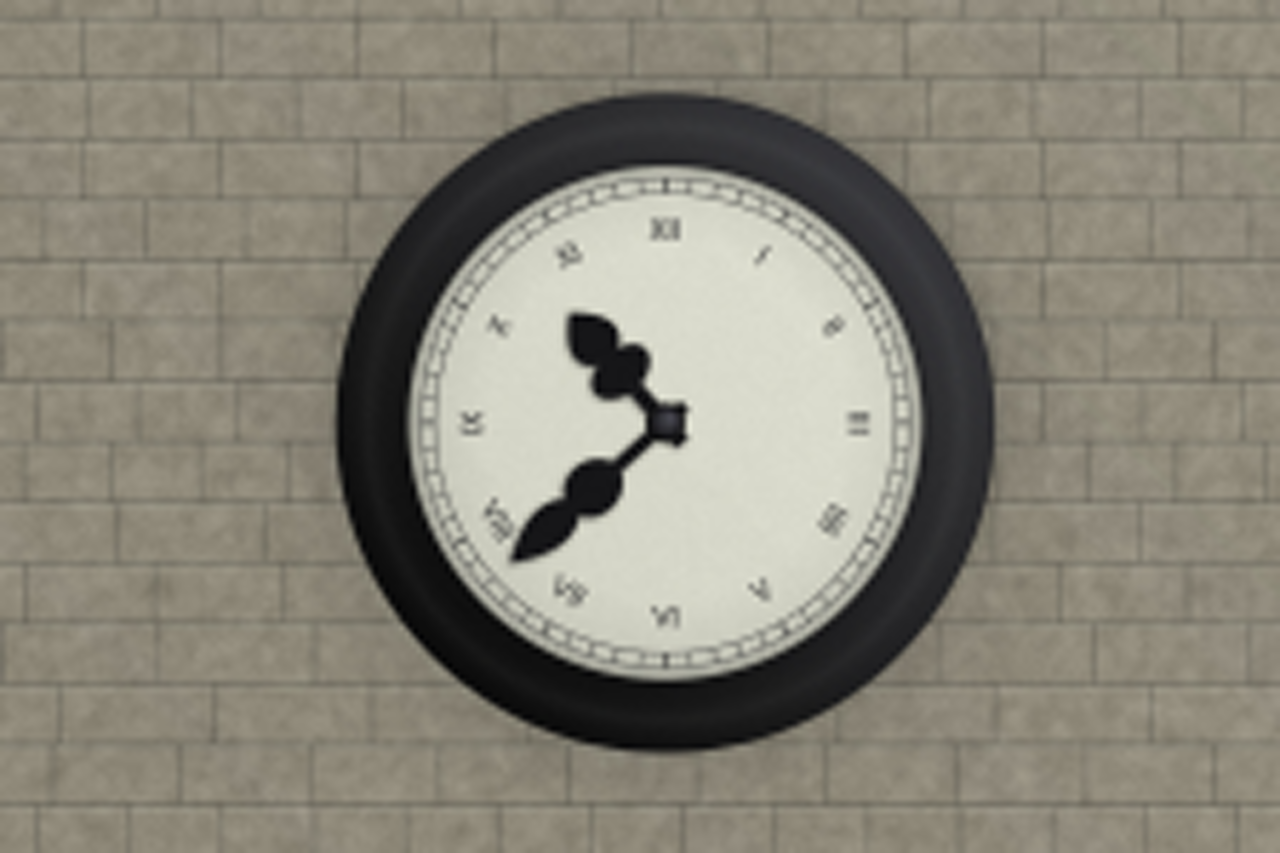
10:38
